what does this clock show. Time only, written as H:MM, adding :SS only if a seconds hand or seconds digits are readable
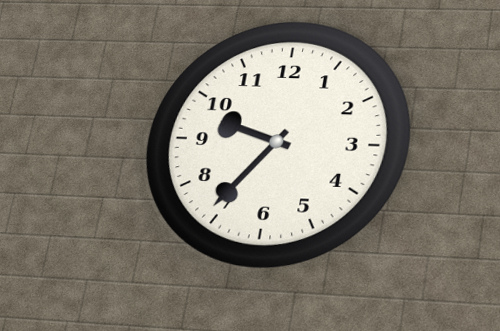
9:36
